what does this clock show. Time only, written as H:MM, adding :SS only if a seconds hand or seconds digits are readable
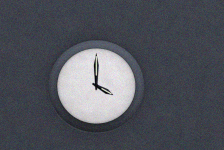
4:00
